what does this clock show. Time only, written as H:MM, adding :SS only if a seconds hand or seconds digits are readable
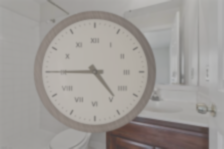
4:45
